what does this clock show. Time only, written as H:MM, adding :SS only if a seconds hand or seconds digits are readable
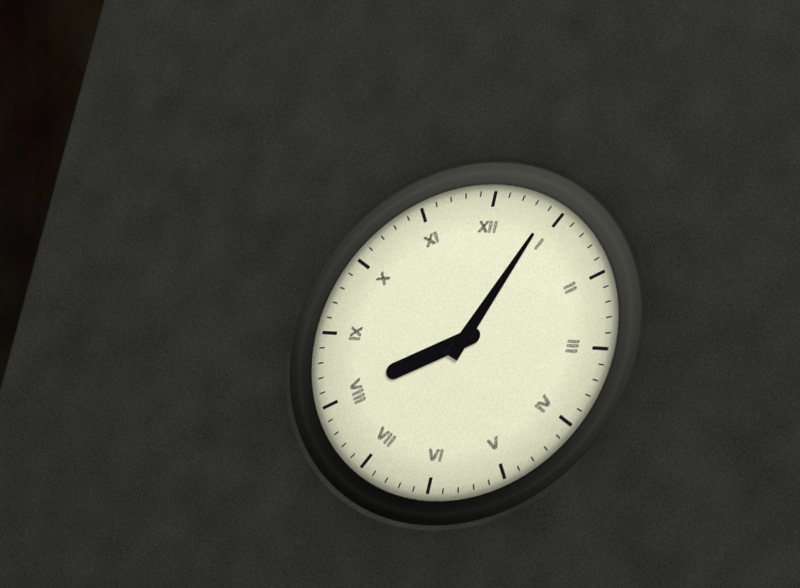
8:04
